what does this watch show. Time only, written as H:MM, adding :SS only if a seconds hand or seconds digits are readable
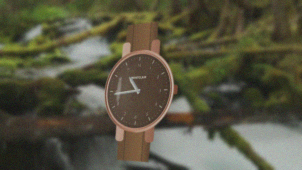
10:44
